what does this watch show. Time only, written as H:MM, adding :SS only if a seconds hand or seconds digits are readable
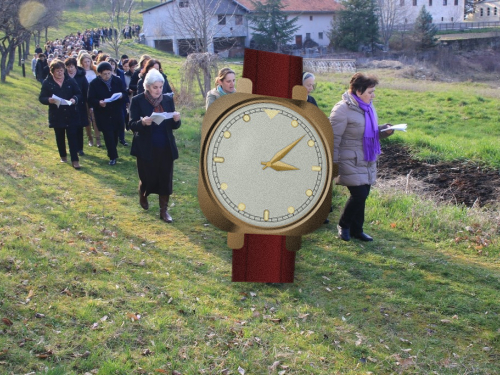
3:08
